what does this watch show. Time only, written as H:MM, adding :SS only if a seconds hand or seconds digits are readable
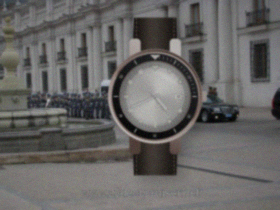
4:41
